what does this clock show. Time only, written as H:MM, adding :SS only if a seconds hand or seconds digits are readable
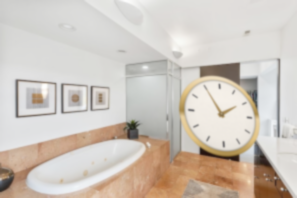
1:55
